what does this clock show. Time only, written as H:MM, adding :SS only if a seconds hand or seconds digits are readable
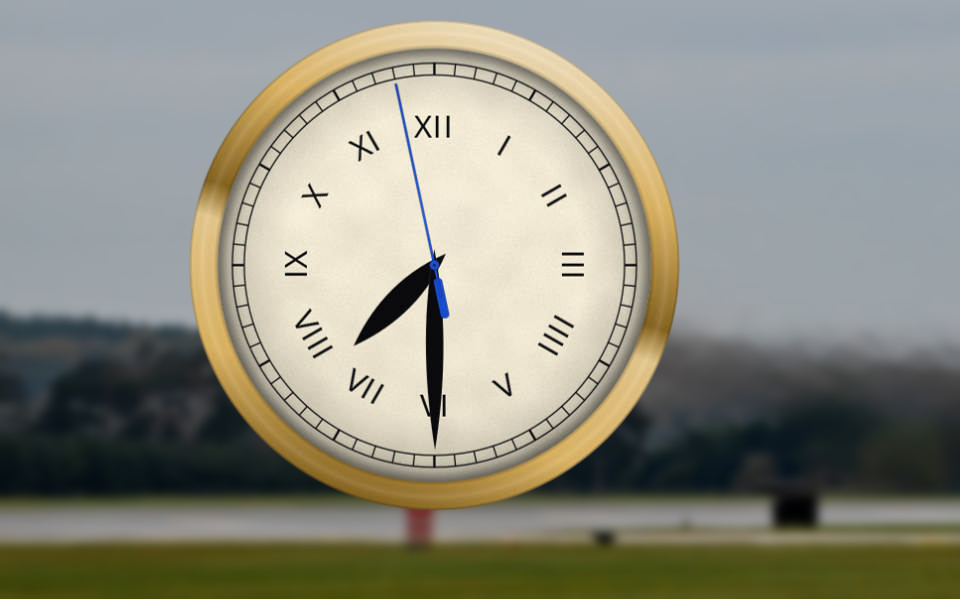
7:29:58
